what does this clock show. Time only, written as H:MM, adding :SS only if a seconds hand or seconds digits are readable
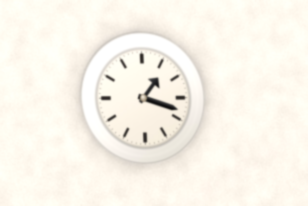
1:18
